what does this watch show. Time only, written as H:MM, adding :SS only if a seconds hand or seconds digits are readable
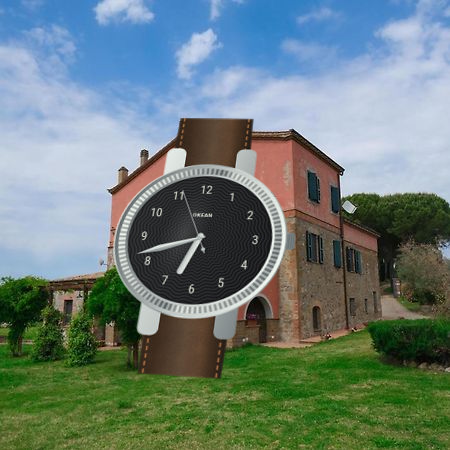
6:41:56
